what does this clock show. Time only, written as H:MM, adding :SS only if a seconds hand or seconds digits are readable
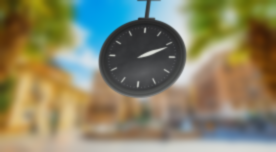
2:11
